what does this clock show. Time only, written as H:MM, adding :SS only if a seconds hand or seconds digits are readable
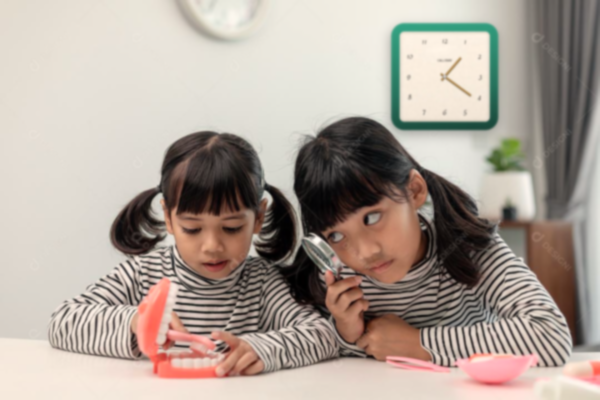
1:21
